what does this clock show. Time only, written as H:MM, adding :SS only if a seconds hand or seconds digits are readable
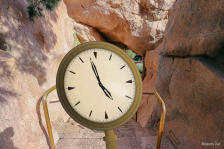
4:58
